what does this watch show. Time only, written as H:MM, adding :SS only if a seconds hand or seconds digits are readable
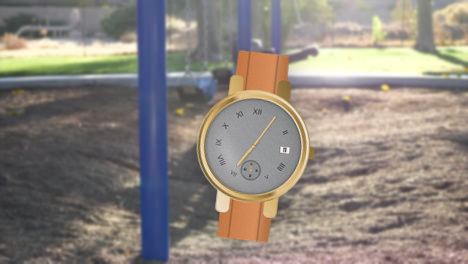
7:05
